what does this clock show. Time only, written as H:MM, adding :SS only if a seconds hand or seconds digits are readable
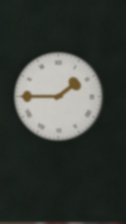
1:45
